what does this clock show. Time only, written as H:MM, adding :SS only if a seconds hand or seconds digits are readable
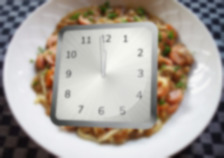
11:59
